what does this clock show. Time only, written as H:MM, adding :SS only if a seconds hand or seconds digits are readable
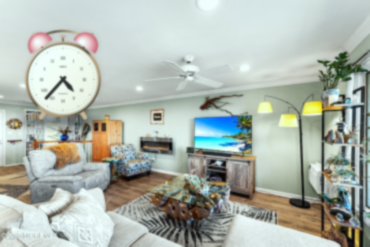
4:37
